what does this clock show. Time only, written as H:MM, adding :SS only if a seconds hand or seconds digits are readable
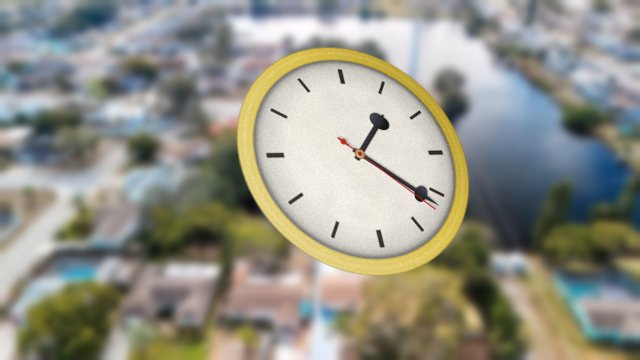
1:21:22
